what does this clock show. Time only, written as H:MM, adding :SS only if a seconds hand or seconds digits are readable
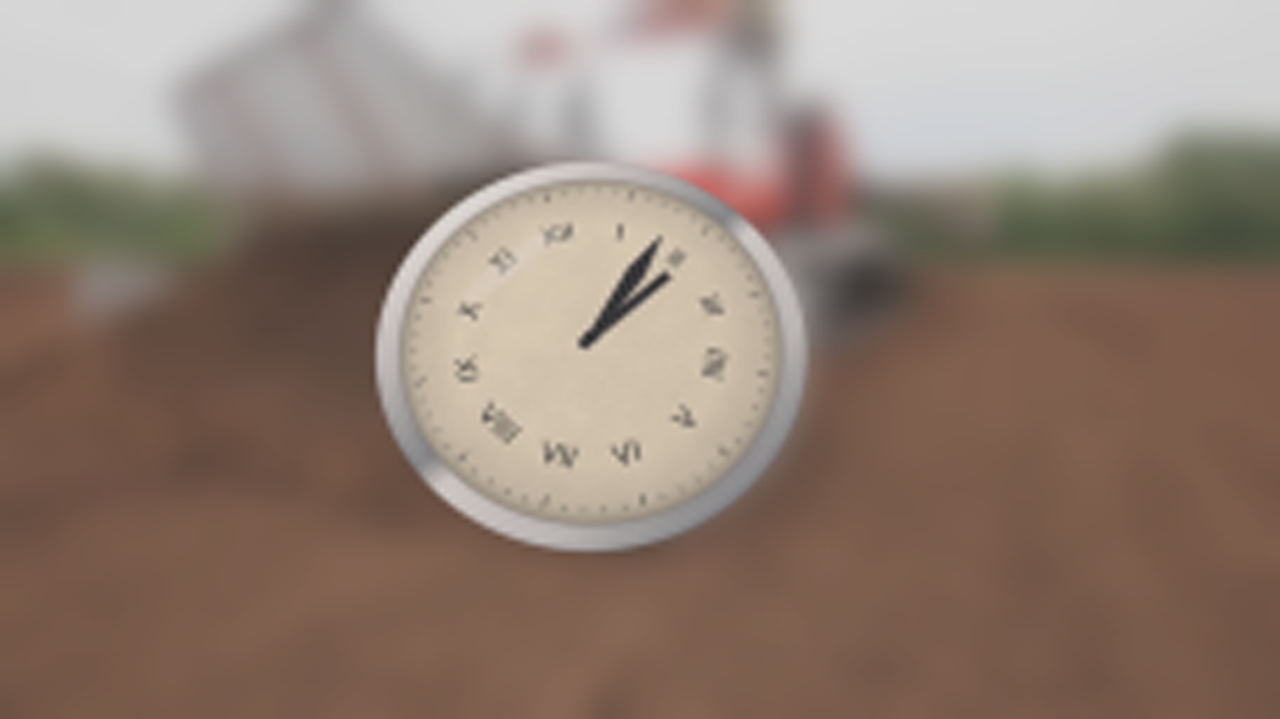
2:08
